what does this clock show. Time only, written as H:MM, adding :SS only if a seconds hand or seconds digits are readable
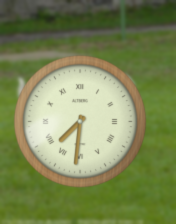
7:31
